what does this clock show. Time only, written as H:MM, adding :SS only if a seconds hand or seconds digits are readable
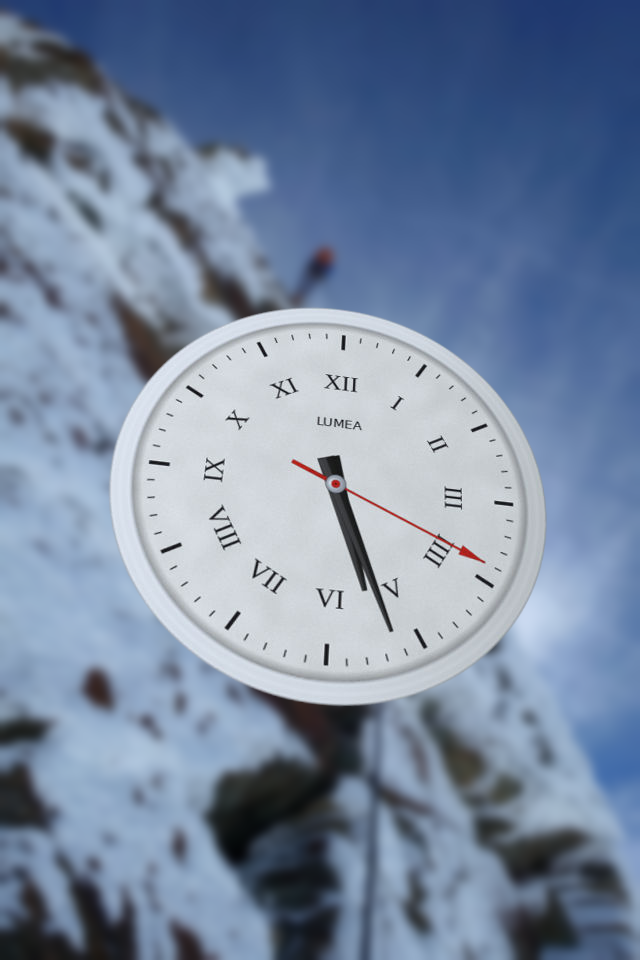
5:26:19
